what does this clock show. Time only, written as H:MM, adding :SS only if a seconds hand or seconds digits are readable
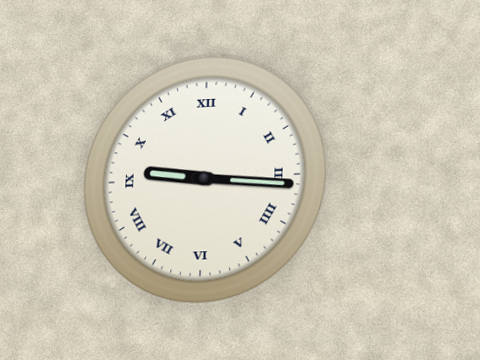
9:16
